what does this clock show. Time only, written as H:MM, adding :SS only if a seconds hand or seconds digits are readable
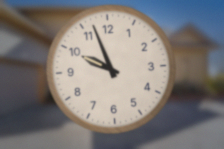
9:57
